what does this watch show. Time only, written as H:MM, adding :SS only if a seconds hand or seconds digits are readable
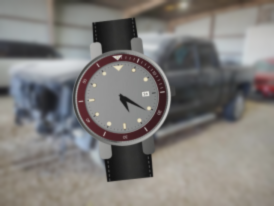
5:21
